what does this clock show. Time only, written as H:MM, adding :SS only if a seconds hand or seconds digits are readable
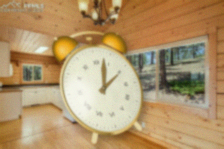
2:03
